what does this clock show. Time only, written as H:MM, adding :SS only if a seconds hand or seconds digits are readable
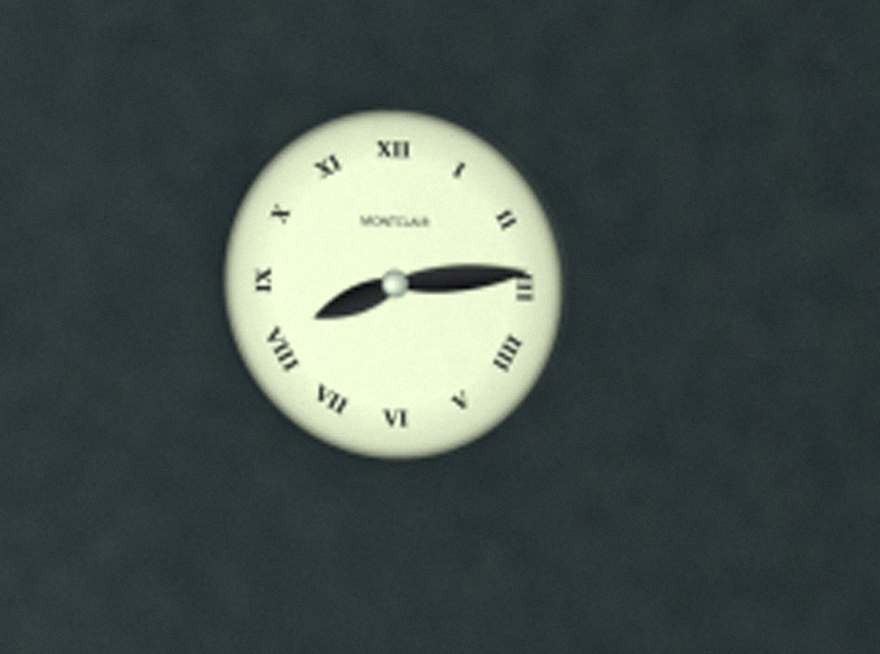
8:14
